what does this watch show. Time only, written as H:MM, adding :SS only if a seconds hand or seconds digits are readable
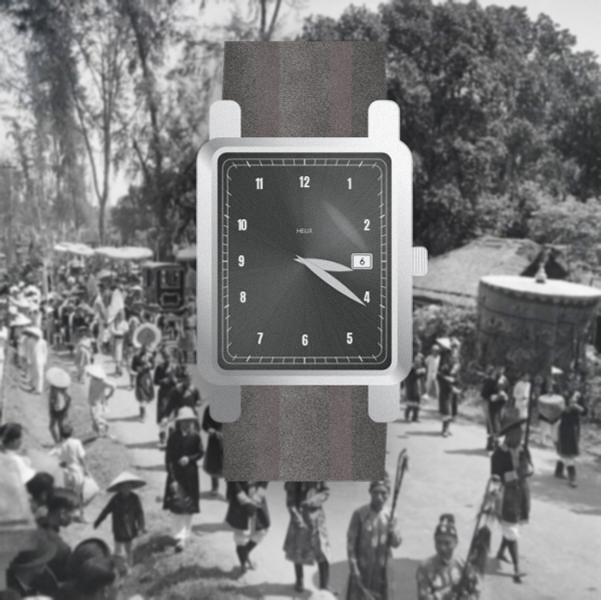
3:21
